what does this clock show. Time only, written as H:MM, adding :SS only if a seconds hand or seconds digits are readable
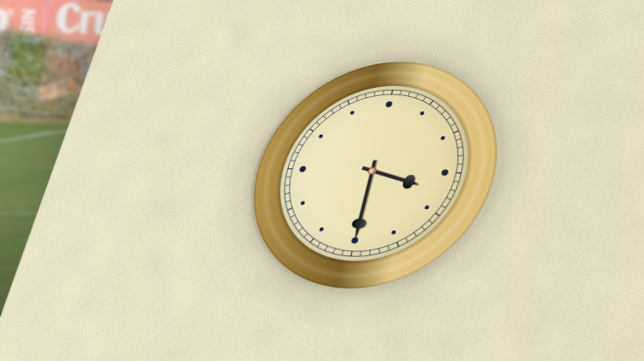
3:30
